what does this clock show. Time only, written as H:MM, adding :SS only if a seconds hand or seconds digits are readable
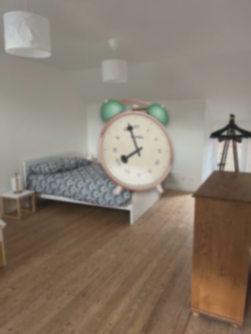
7:57
